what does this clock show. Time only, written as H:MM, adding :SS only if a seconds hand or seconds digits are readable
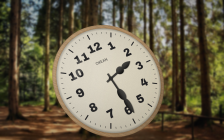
2:29
